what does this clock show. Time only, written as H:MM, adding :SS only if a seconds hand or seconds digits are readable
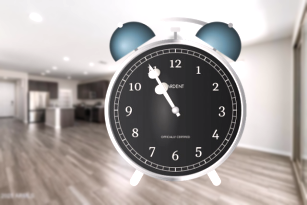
10:55
